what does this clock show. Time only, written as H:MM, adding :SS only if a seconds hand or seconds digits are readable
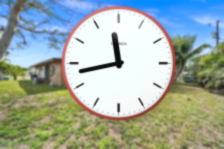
11:43
